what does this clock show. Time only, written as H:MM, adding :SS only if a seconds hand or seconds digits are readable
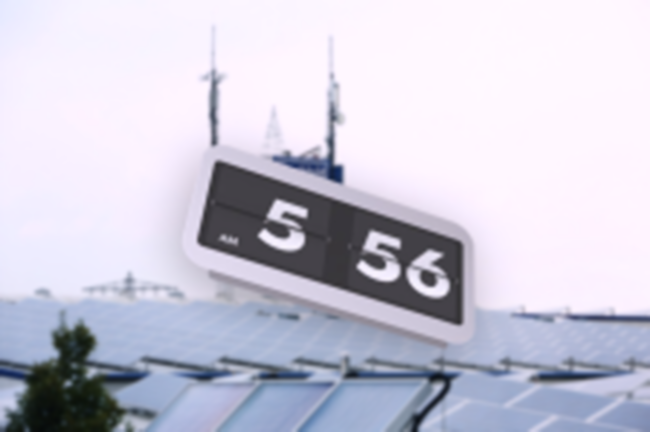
5:56
